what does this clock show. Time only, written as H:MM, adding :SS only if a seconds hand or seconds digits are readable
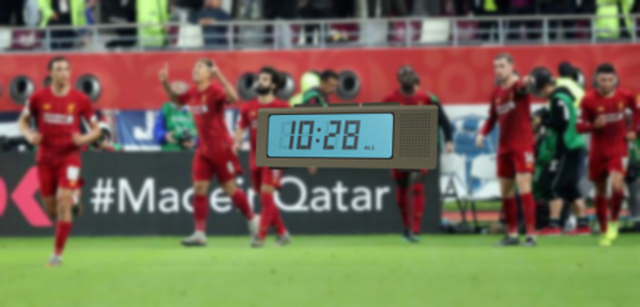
10:28
